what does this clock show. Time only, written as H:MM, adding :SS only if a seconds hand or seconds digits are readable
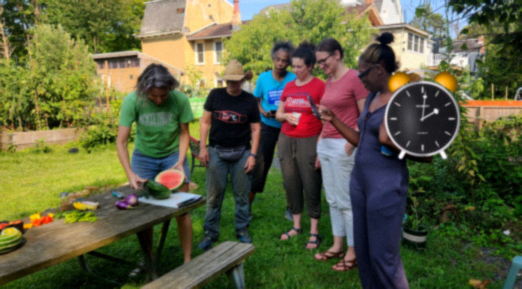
2:01
